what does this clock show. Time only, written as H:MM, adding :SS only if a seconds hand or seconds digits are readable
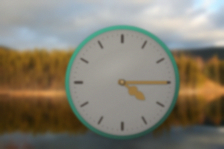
4:15
